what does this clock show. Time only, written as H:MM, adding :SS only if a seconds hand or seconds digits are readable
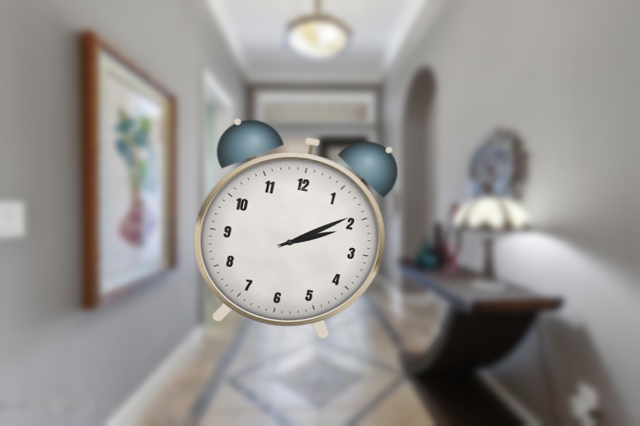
2:09
